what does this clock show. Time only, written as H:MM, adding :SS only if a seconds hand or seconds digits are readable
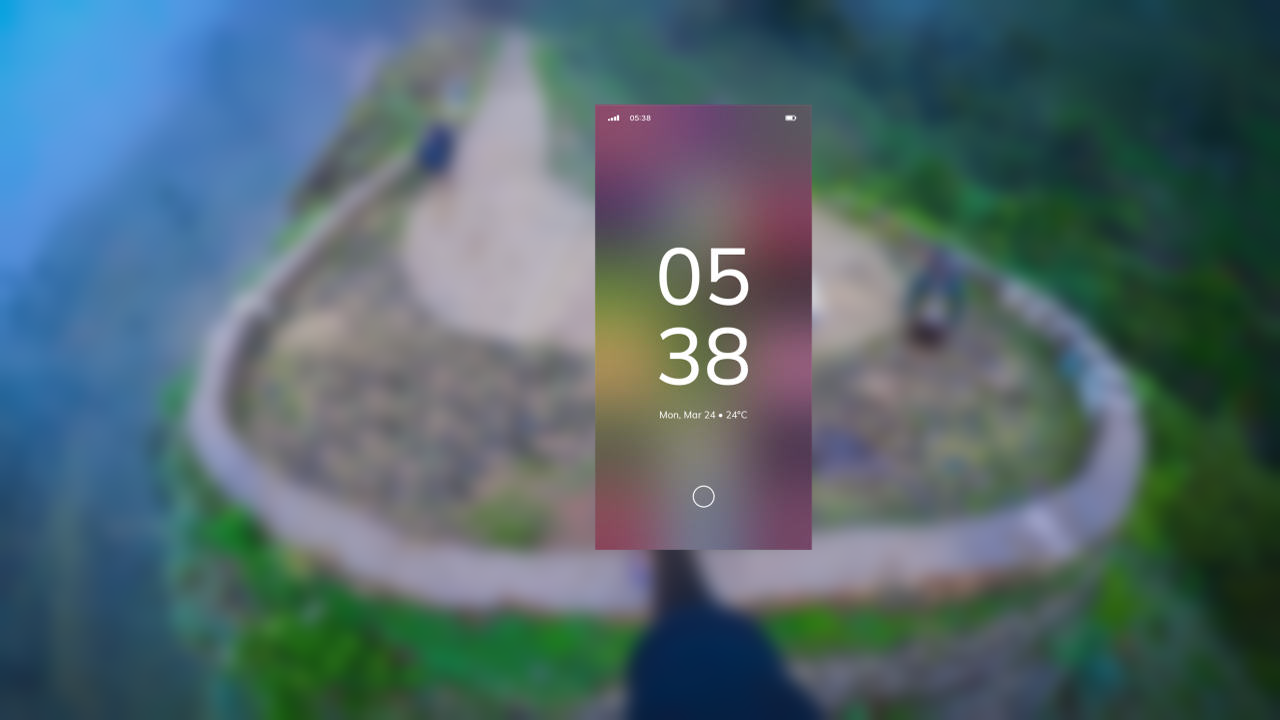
5:38
